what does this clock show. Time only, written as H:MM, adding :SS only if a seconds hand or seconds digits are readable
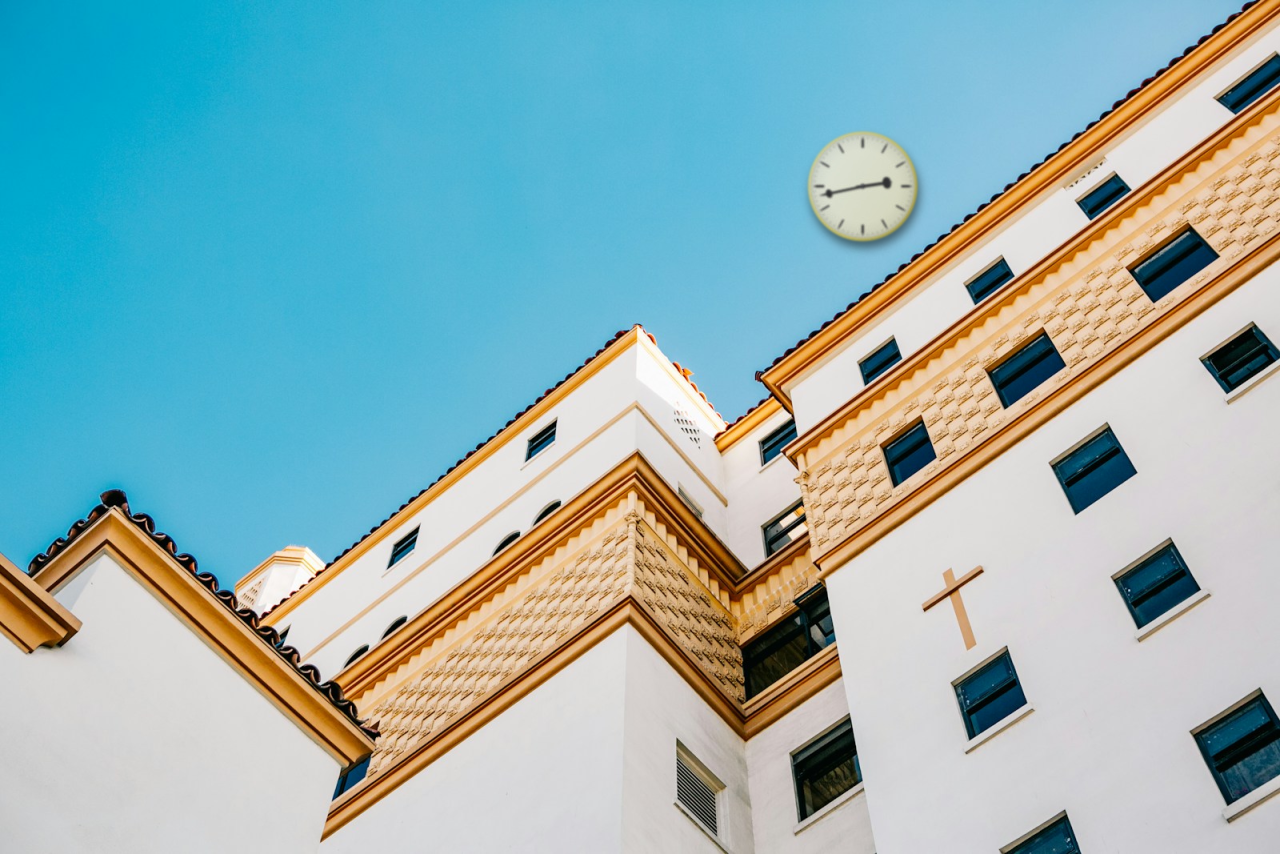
2:43
